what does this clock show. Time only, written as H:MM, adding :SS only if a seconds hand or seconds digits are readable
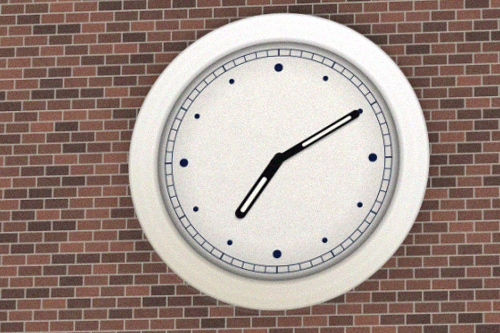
7:10
